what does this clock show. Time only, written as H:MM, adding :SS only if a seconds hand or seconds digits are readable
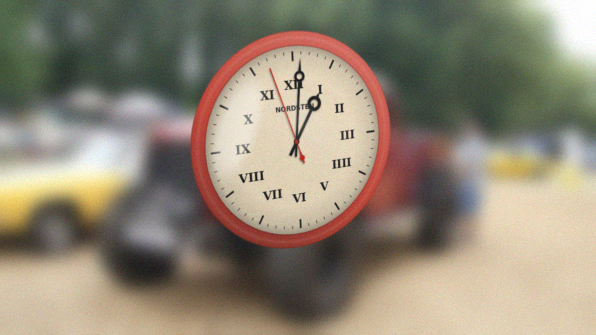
1:00:57
